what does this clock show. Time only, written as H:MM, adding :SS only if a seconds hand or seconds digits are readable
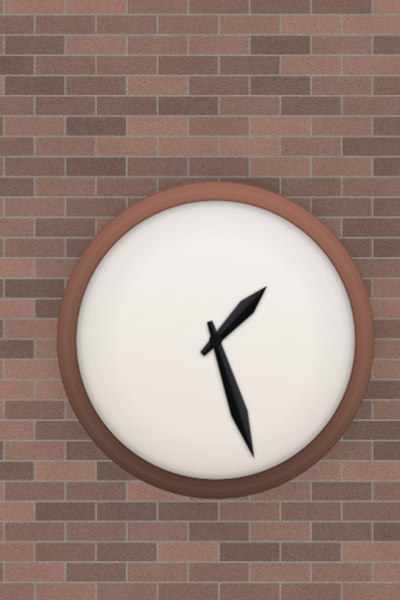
1:27
